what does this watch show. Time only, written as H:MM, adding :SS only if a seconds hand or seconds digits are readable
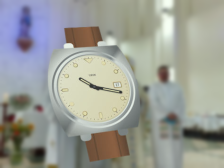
10:18
